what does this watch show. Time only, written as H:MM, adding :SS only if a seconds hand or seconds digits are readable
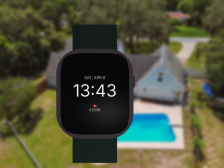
13:43
